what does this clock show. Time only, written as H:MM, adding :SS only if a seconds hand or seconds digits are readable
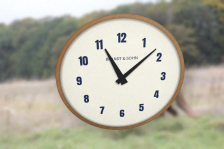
11:08
